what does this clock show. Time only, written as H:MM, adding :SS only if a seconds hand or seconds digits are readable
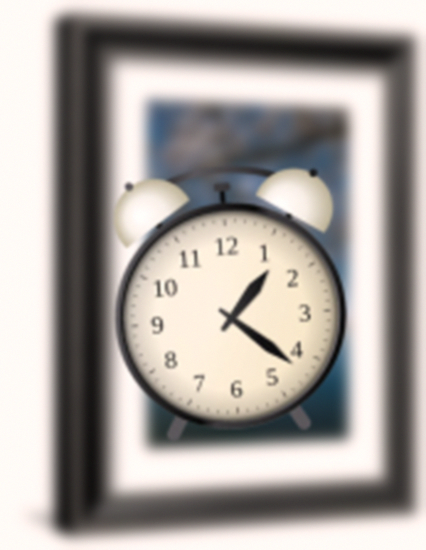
1:22
